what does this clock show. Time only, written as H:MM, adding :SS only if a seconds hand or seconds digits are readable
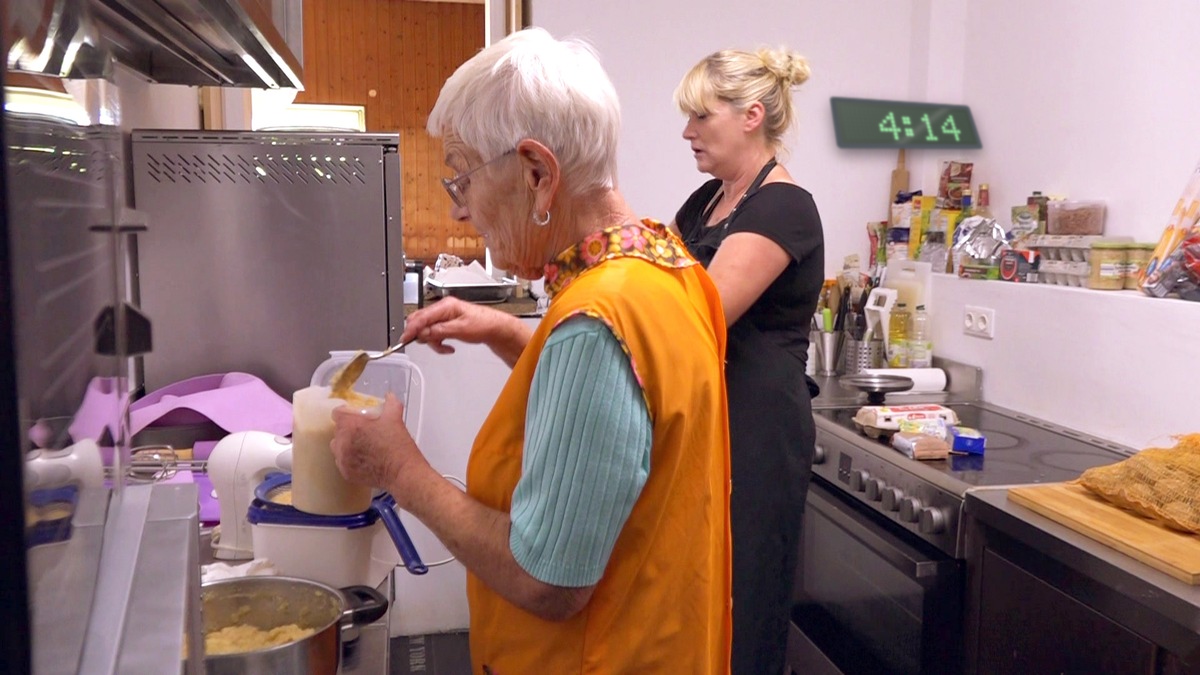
4:14
